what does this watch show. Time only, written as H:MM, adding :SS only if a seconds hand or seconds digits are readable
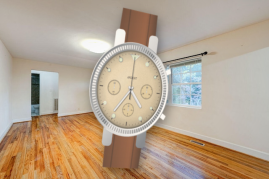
4:36
